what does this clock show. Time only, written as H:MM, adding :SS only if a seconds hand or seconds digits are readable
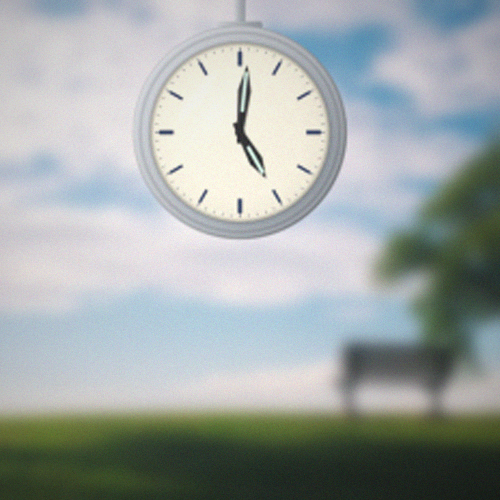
5:01
